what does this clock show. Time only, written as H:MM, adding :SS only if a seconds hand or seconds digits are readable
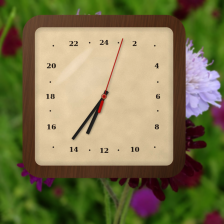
13:36:03
